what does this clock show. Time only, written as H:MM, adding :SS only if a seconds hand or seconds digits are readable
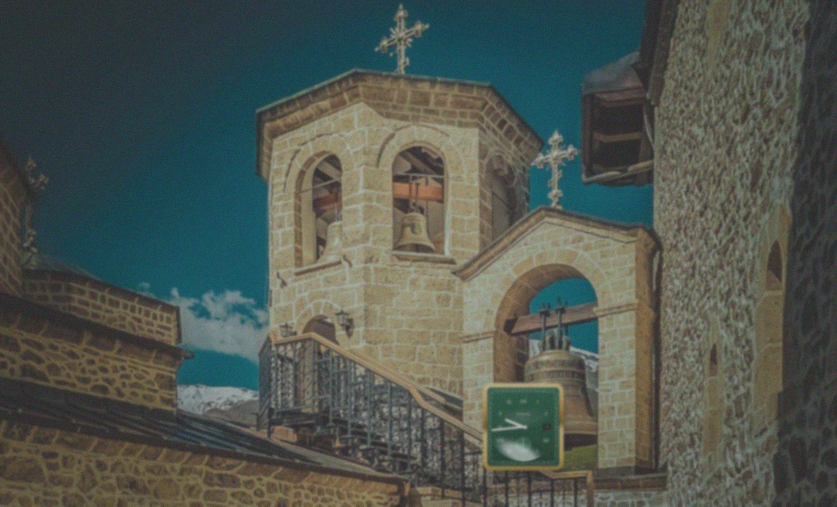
9:44
